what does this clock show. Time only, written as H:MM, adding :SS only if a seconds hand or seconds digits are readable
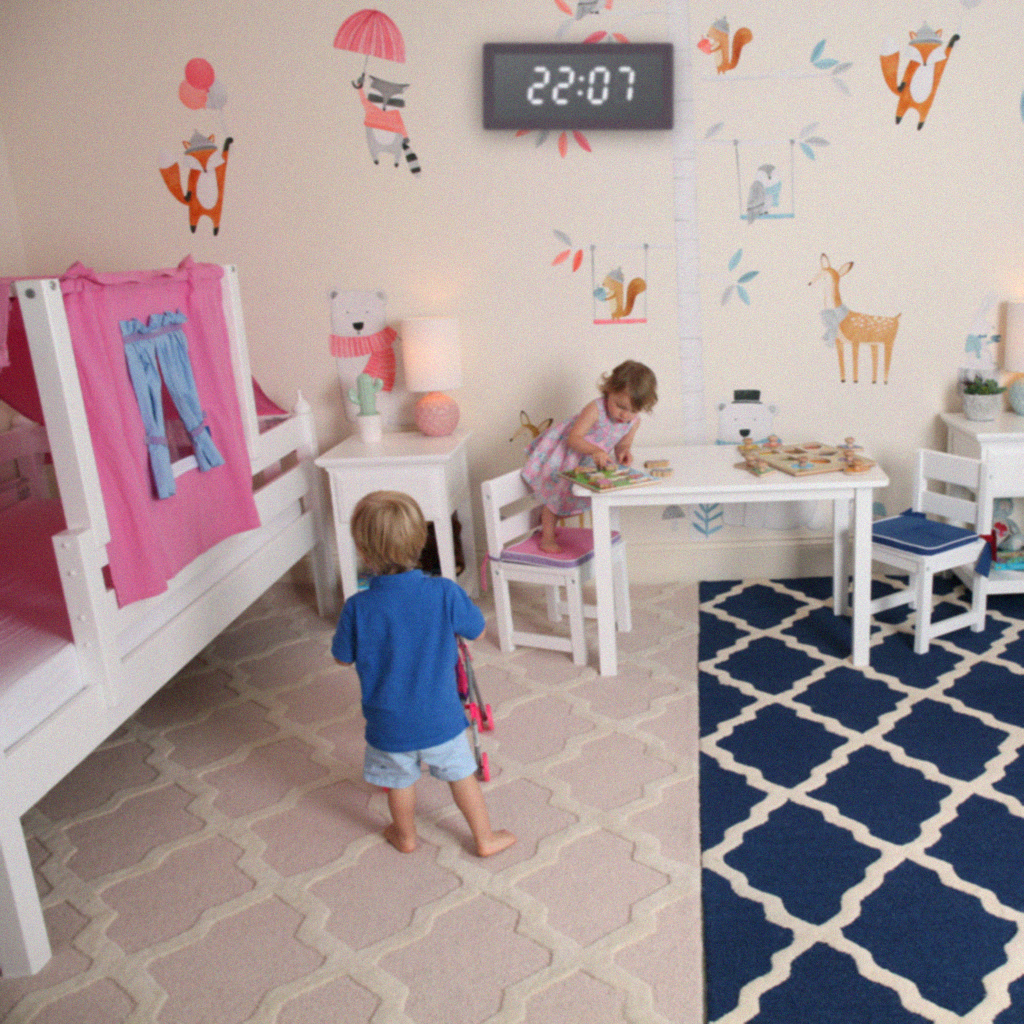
22:07
